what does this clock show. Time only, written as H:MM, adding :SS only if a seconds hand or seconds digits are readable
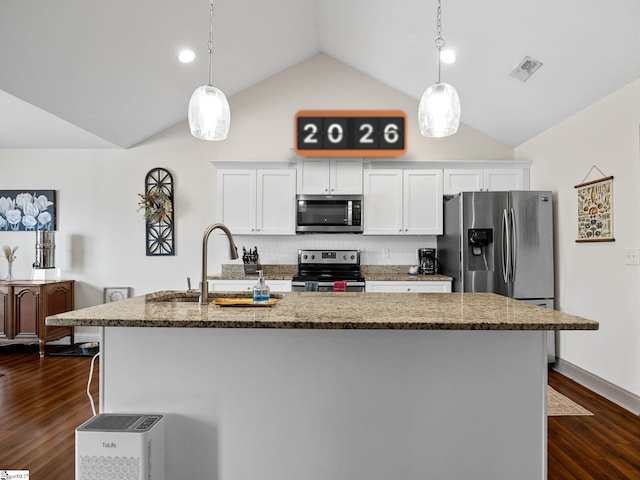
20:26
